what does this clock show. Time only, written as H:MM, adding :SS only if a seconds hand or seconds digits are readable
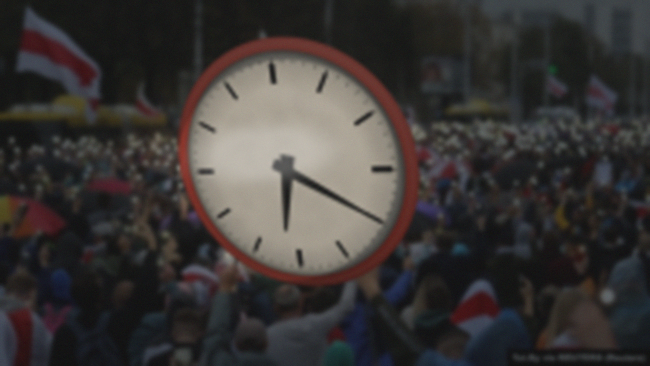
6:20
